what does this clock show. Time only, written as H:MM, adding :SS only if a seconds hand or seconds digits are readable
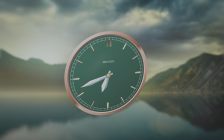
6:42
